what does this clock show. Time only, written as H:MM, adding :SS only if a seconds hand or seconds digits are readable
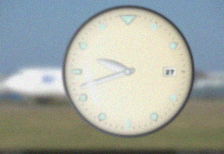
9:42
